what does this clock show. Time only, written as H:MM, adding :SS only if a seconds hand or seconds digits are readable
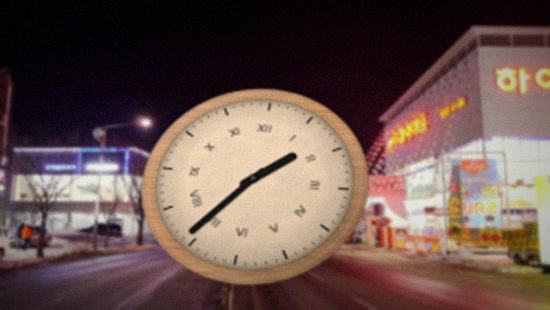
1:36
